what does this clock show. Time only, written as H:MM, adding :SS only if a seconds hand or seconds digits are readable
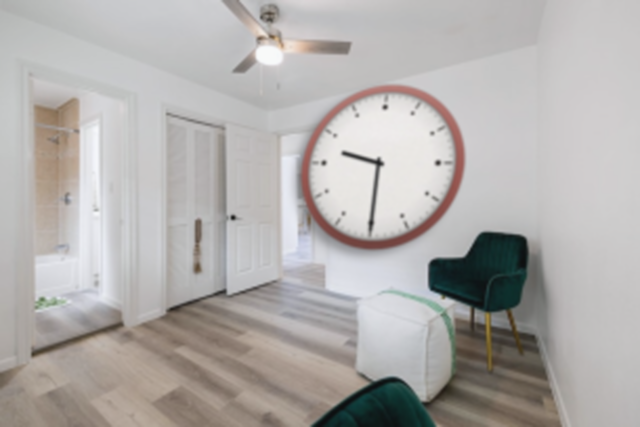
9:30
